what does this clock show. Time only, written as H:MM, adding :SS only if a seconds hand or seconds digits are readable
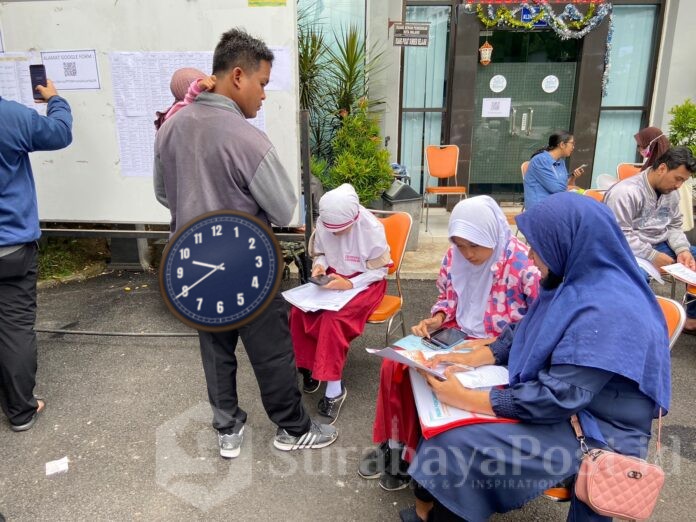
9:40
